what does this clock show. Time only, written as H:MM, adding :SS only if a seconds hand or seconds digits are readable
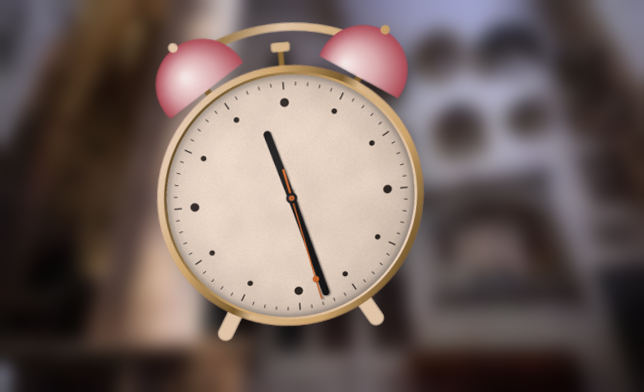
11:27:28
